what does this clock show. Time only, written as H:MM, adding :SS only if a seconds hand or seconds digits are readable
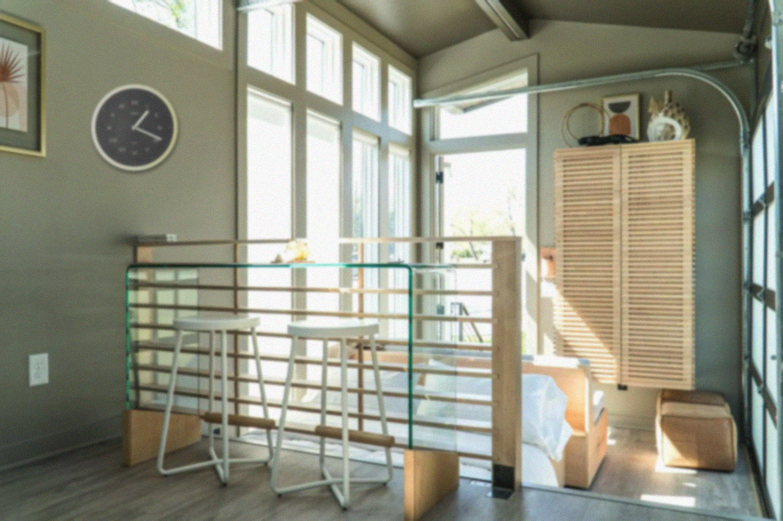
1:19
